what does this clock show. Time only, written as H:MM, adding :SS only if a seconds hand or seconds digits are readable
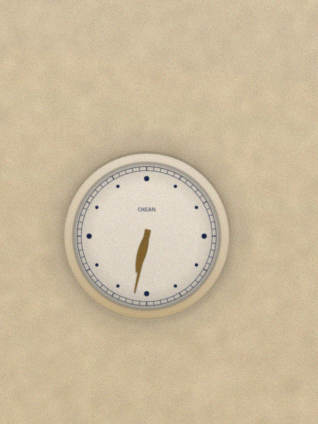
6:32
